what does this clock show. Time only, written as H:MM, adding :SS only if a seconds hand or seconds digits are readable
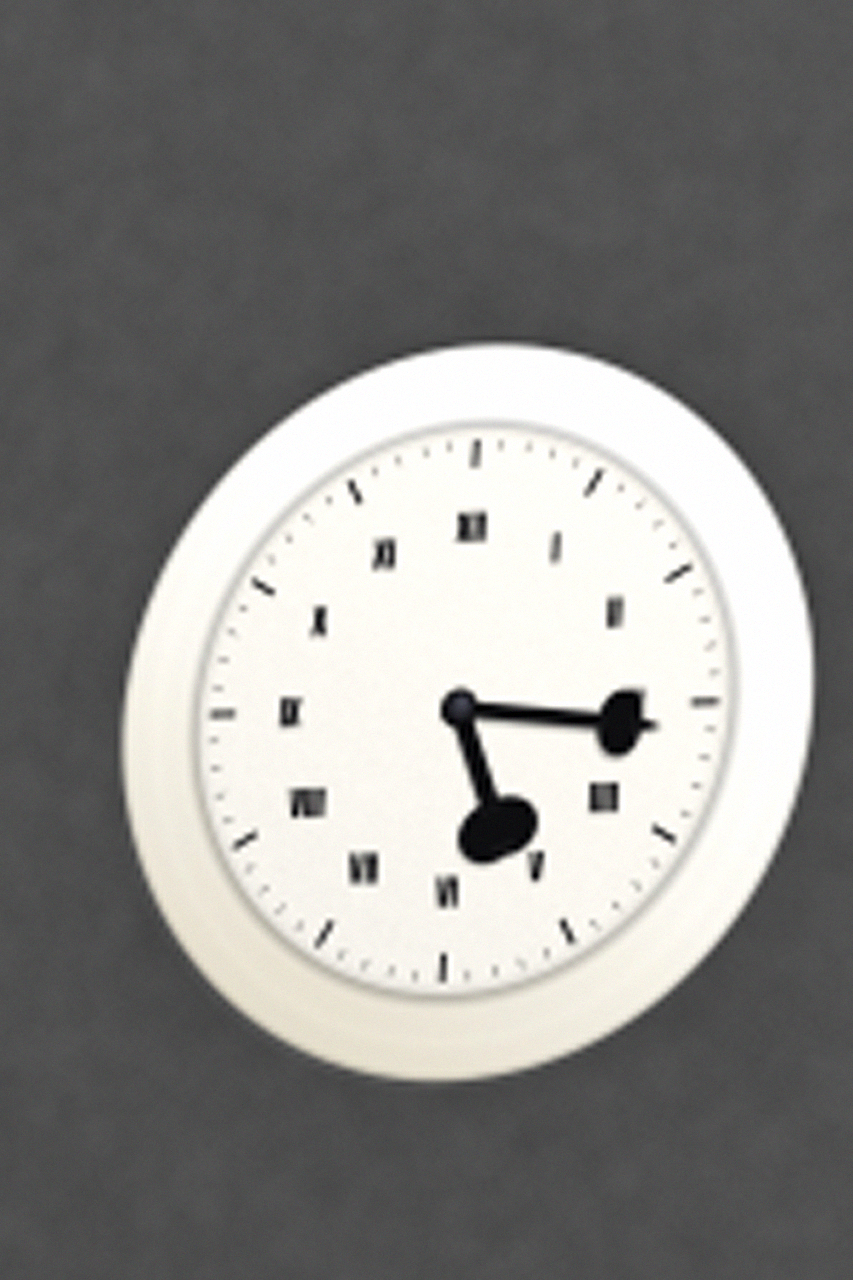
5:16
